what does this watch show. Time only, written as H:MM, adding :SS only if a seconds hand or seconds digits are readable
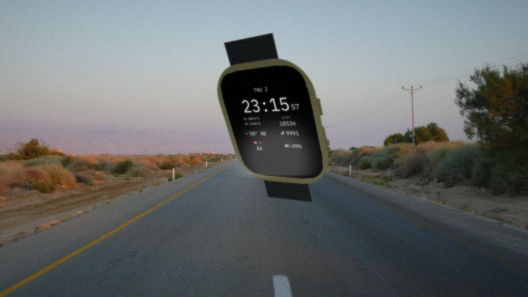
23:15
